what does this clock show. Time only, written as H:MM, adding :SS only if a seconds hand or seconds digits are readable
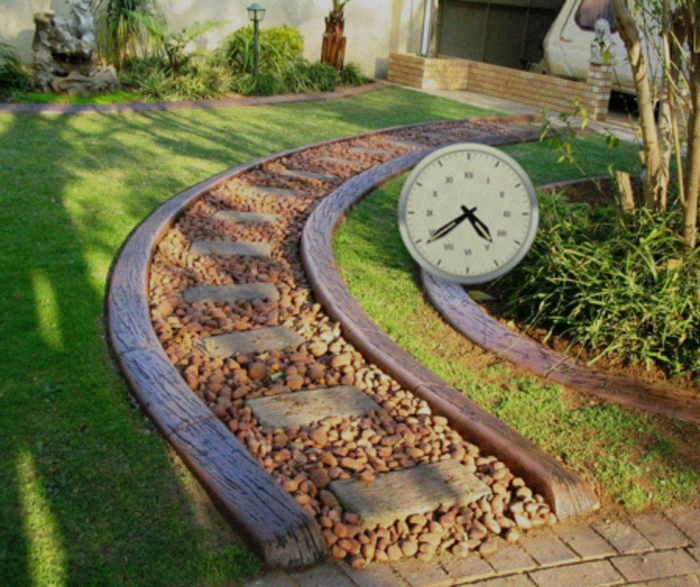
4:39
